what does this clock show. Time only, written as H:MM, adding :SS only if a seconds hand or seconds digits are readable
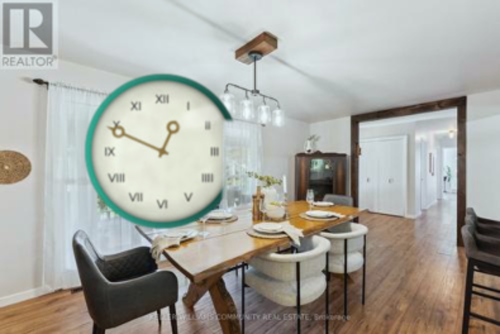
12:49
